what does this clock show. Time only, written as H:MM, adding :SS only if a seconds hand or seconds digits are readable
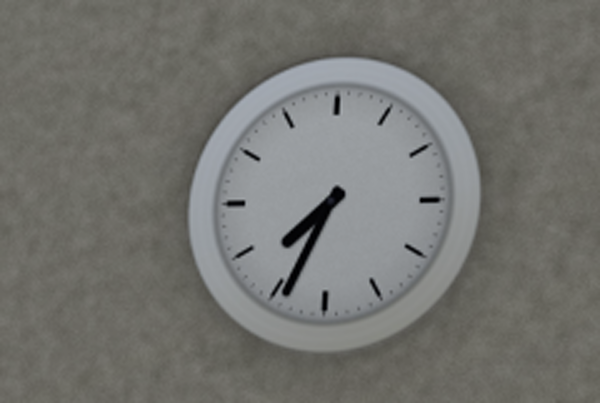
7:34
